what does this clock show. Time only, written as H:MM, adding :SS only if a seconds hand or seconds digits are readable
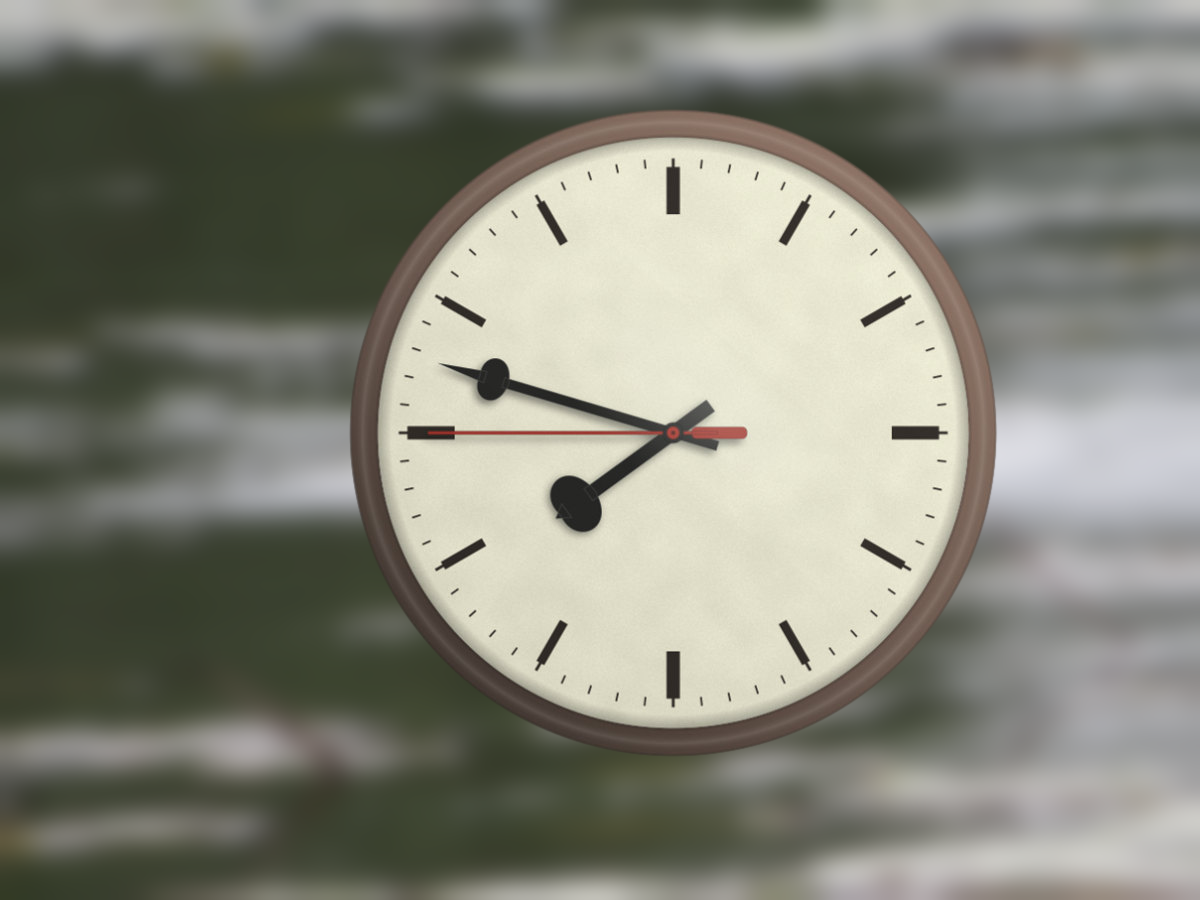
7:47:45
